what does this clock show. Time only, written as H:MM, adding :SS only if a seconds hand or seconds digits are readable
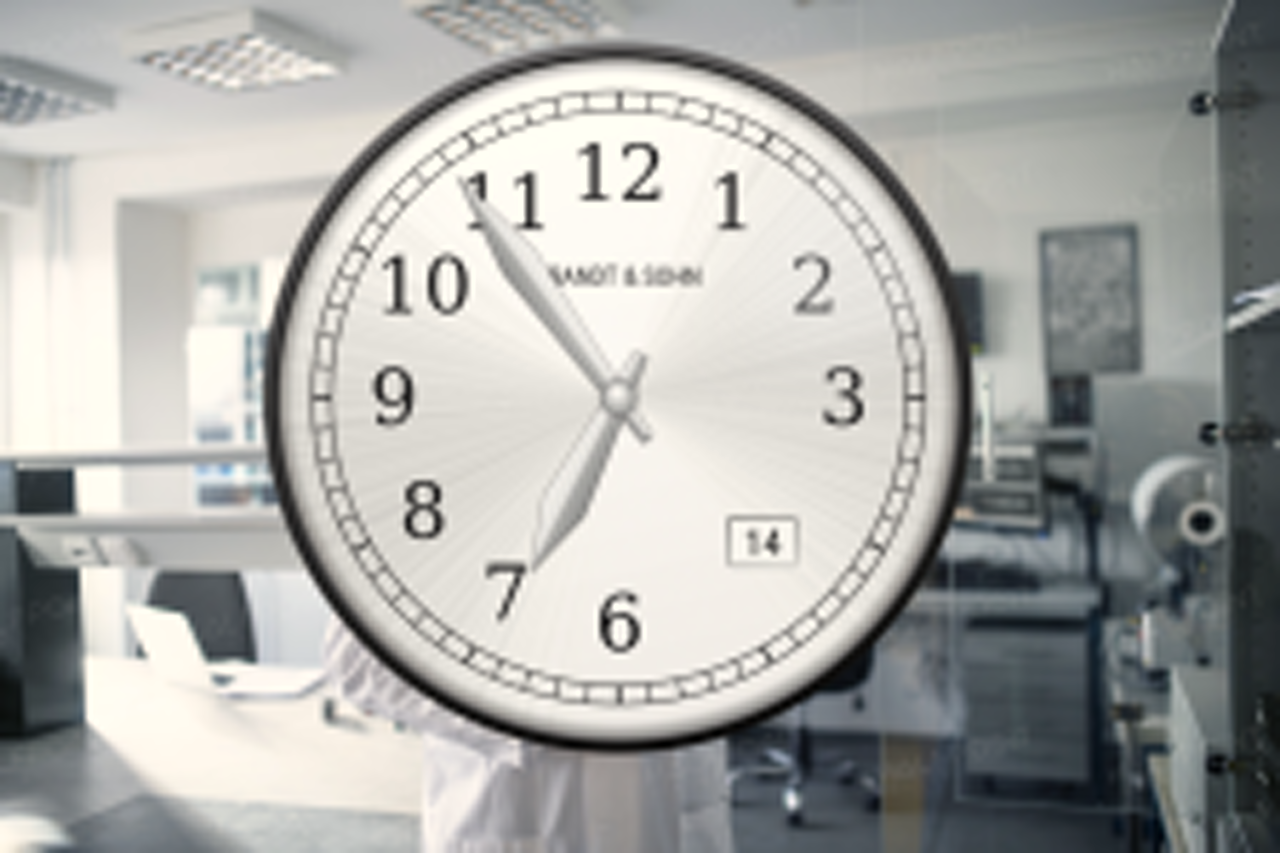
6:54
